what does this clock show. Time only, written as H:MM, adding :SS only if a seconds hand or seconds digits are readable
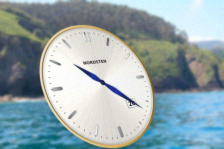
10:22
